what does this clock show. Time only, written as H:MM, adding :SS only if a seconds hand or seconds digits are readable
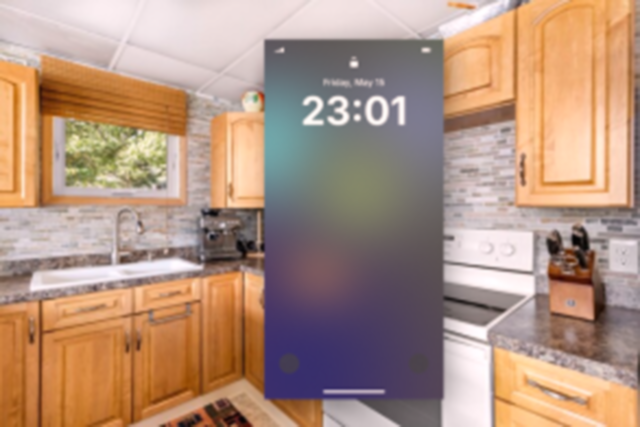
23:01
